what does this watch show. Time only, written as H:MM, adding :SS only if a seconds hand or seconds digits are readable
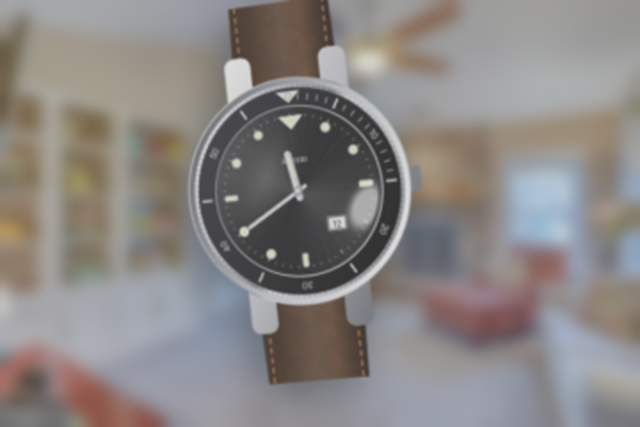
11:40
